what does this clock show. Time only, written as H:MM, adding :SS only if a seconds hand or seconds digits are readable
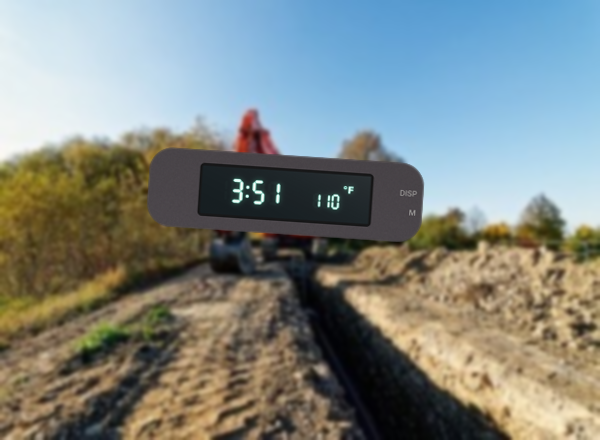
3:51
